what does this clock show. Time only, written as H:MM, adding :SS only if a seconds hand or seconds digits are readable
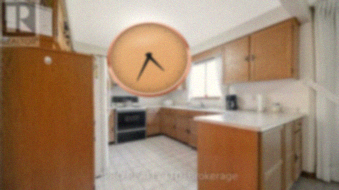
4:34
